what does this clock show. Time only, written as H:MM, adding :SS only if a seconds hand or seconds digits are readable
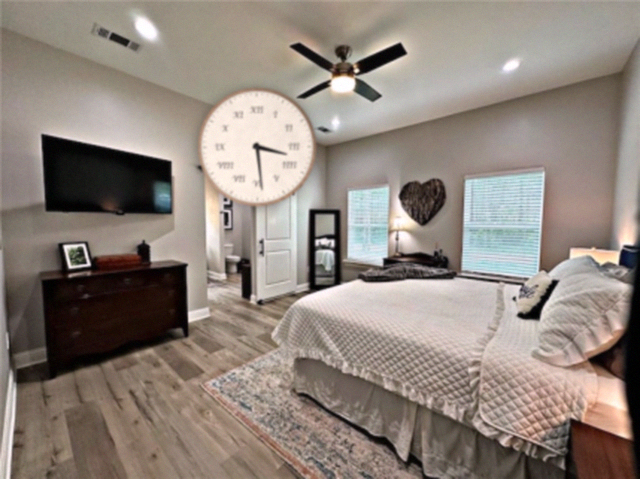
3:29
